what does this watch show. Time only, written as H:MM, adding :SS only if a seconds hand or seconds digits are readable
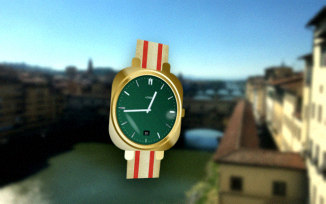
12:44
